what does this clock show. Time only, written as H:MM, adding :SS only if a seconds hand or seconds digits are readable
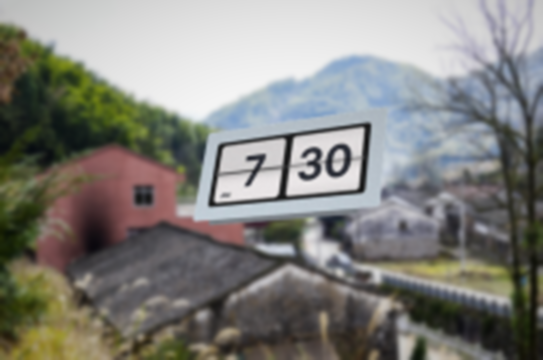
7:30
